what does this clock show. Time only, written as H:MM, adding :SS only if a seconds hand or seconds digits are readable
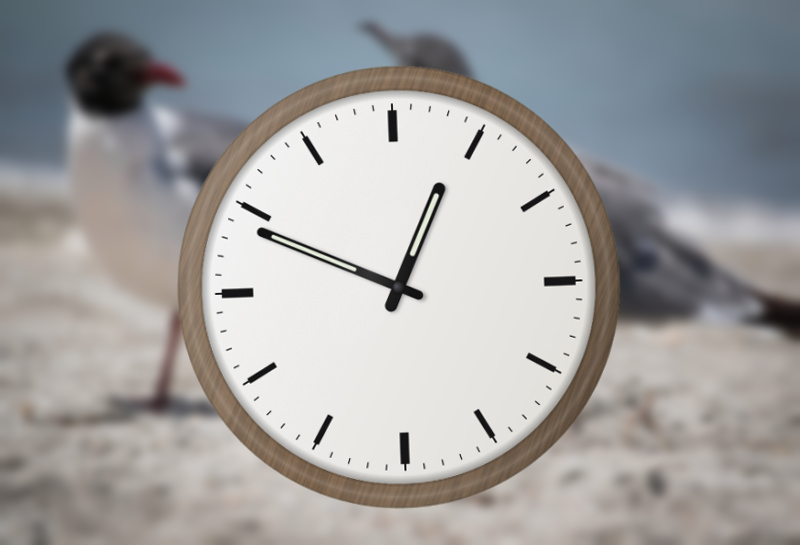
12:49
